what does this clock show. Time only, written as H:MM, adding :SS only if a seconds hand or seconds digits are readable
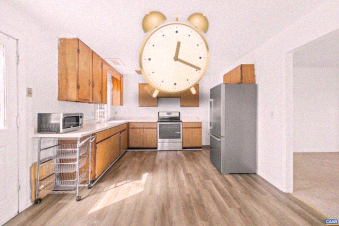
12:19
